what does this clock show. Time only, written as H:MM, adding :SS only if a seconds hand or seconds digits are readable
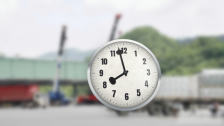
7:58
